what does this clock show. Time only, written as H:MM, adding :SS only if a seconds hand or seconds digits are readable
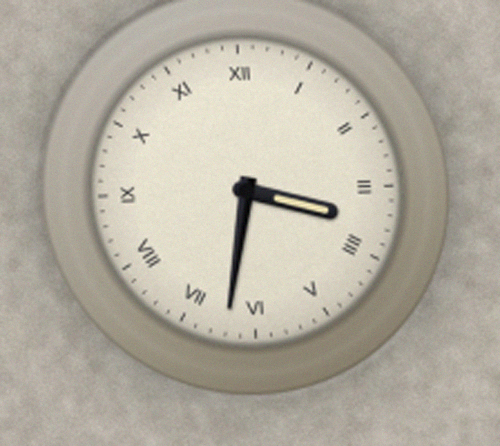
3:32
